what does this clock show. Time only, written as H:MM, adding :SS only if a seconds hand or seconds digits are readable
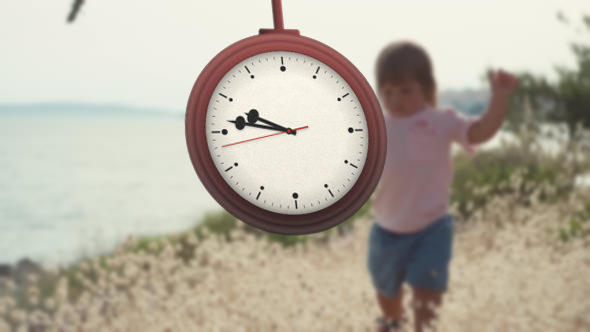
9:46:43
